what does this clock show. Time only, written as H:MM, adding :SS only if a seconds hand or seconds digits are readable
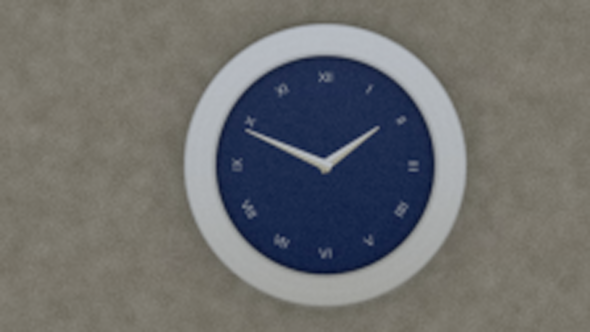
1:49
